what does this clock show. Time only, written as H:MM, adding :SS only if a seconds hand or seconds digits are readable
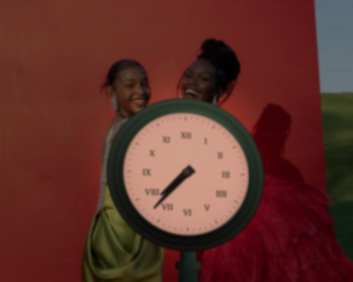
7:37
